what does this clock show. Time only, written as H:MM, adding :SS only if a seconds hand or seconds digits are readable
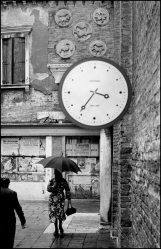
3:36
